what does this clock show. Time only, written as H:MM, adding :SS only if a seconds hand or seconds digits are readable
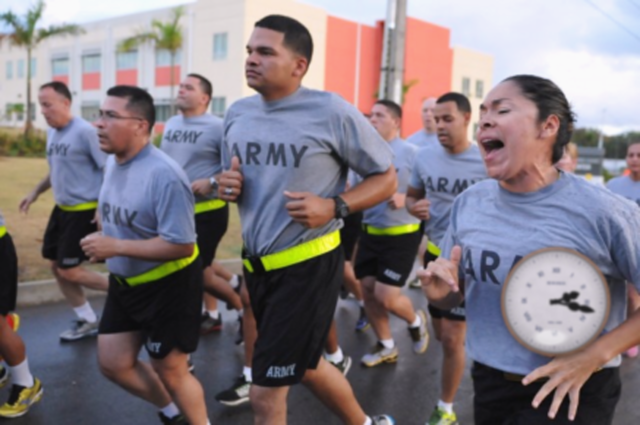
2:17
